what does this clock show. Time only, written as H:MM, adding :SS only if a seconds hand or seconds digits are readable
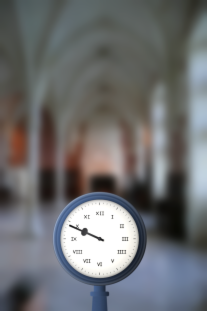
9:49
